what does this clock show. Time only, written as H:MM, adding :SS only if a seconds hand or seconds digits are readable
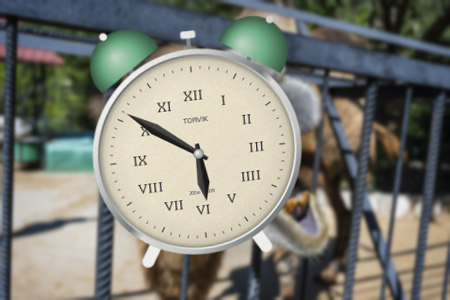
5:51
